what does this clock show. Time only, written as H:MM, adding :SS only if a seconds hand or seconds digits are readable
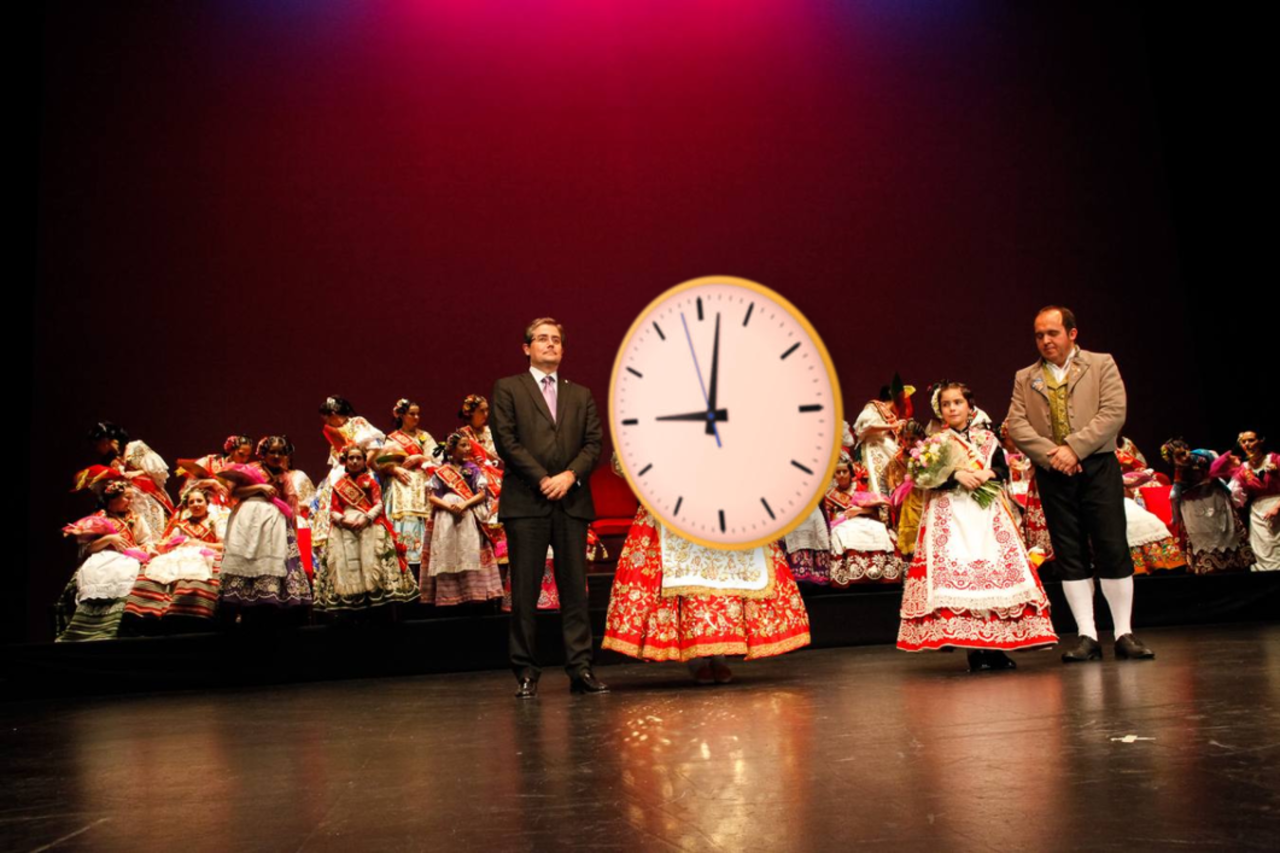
9:01:58
